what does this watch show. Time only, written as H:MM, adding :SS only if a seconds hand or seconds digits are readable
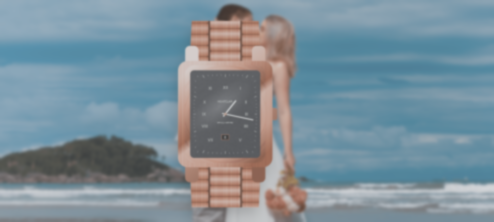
1:17
